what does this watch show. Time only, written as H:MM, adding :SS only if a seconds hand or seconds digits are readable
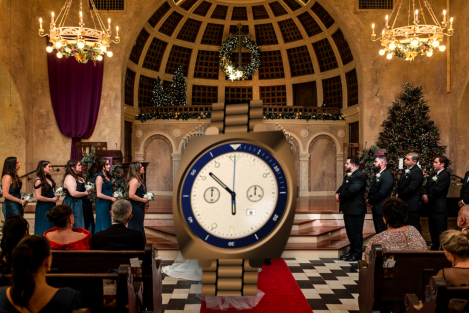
5:52
